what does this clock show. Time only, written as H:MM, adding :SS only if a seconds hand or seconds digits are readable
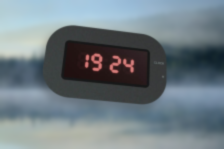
19:24
